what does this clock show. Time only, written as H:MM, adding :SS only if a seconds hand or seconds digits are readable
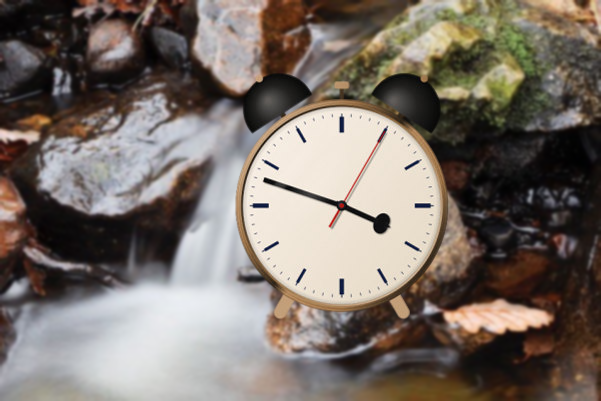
3:48:05
